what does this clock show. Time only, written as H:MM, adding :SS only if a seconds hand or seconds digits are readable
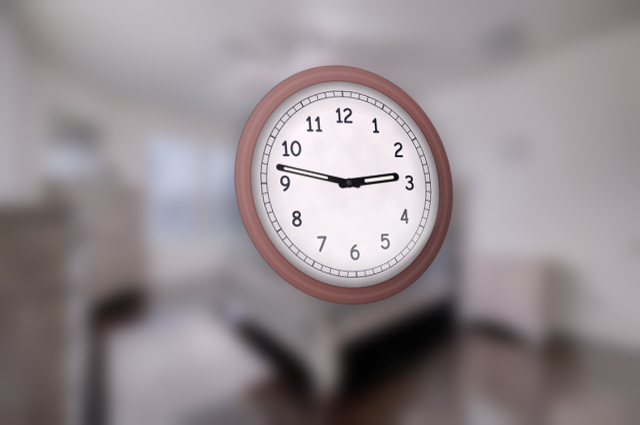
2:47
